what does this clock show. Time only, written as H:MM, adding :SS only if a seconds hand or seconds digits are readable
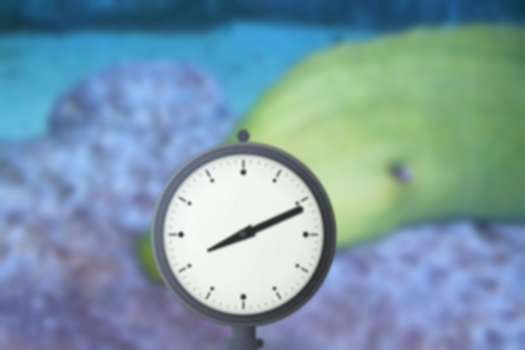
8:11
